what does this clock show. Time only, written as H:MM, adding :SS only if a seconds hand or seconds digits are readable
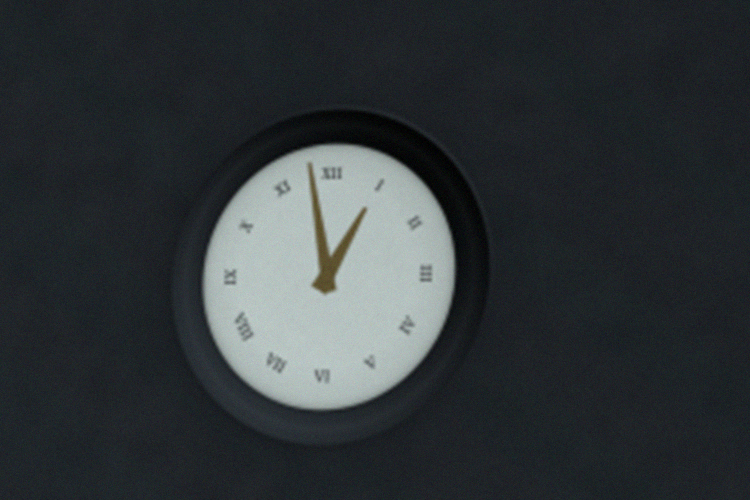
12:58
